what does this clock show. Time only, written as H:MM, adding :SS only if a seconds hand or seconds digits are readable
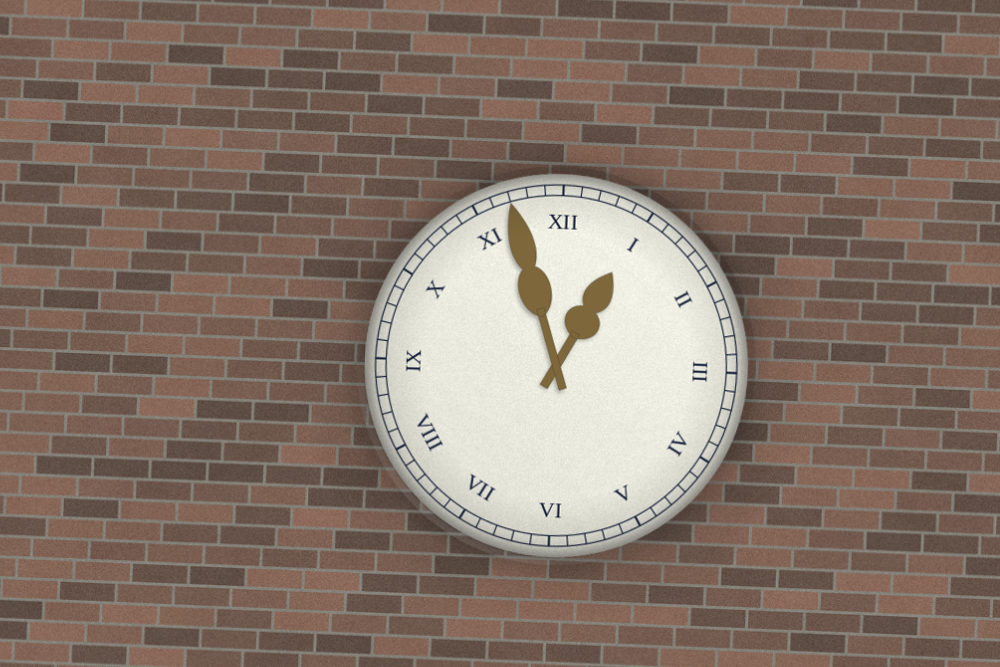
12:57
